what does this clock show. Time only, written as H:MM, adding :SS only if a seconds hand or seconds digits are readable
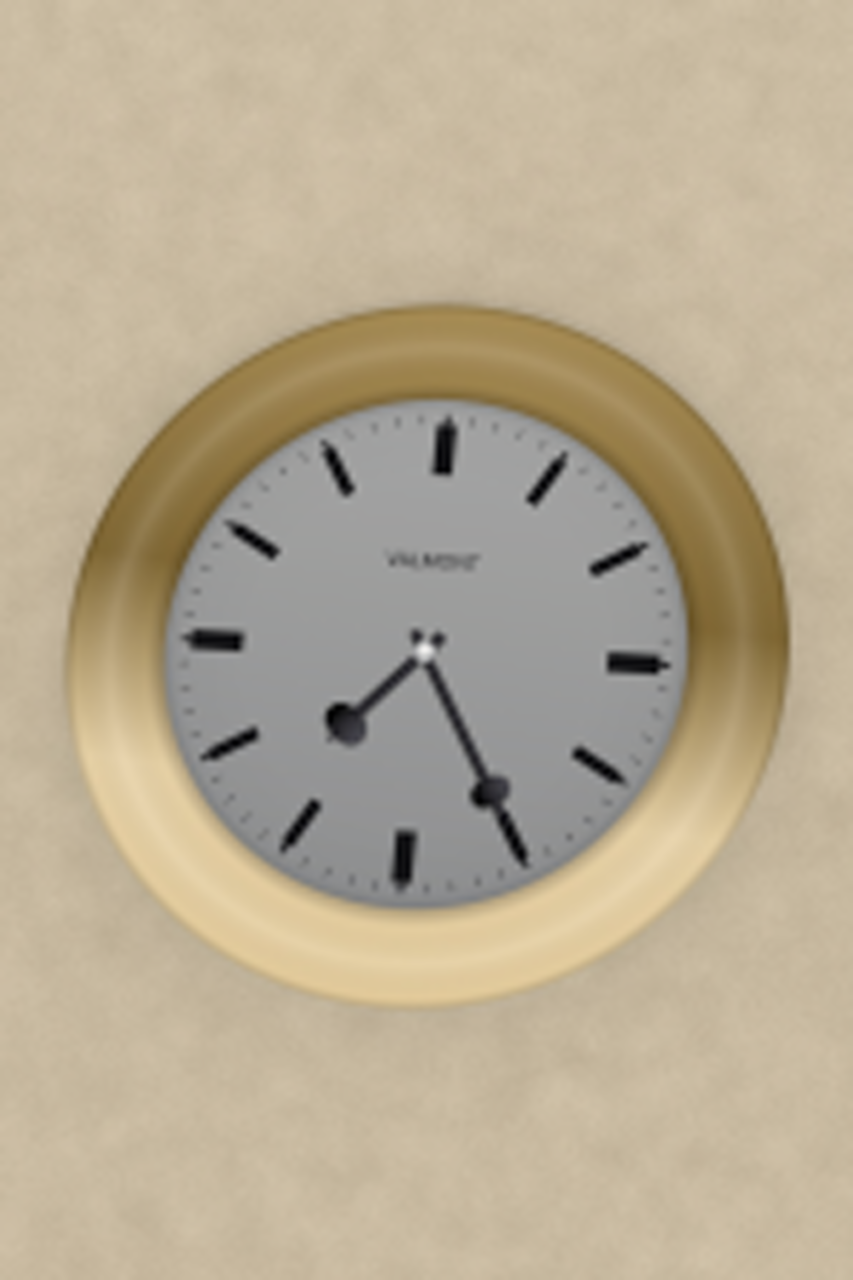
7:25
